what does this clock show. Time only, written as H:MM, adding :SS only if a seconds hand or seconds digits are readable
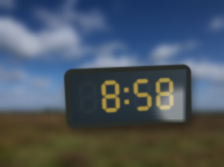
8:58
